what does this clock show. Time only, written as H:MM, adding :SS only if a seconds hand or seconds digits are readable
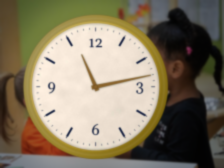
11:13
